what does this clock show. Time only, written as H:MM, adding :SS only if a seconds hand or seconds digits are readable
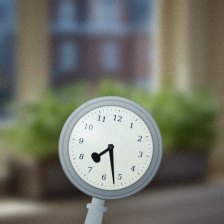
7:27
